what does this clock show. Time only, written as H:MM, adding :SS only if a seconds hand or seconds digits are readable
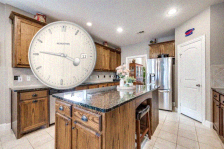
3:46
